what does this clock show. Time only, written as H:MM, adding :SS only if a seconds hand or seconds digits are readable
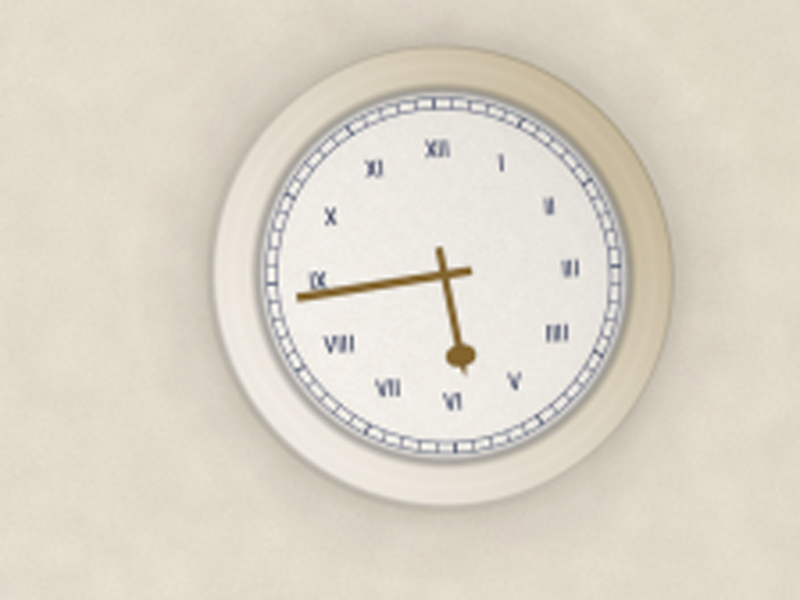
5:44
